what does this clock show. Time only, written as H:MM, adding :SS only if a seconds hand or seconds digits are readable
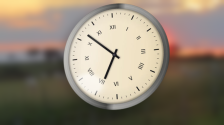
6:52
